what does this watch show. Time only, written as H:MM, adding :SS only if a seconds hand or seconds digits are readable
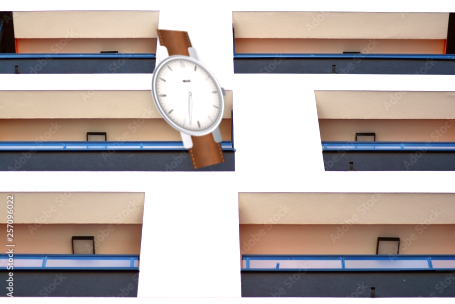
6:33
